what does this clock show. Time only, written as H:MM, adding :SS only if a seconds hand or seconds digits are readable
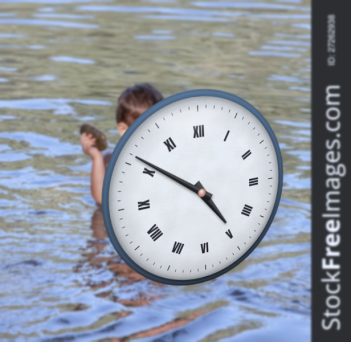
4:51
